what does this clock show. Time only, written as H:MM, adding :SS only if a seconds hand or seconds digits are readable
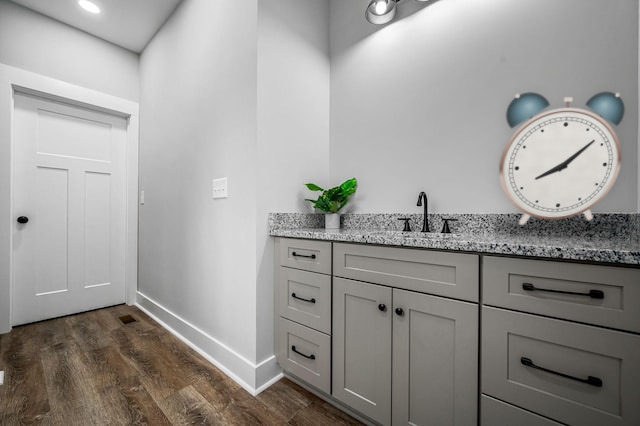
8:08
